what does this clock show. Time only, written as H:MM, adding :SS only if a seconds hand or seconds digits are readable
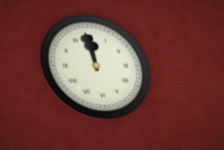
11:59
